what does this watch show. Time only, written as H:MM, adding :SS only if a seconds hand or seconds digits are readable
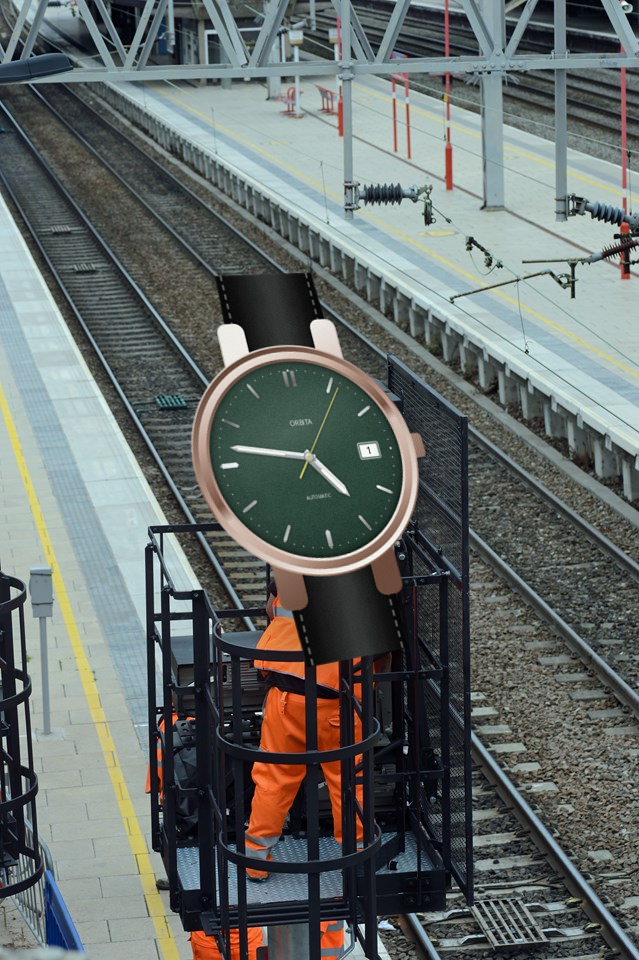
4:47:06
